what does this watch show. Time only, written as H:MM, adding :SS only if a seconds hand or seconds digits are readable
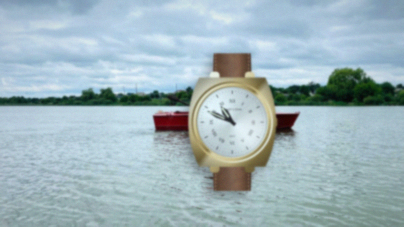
10:49
